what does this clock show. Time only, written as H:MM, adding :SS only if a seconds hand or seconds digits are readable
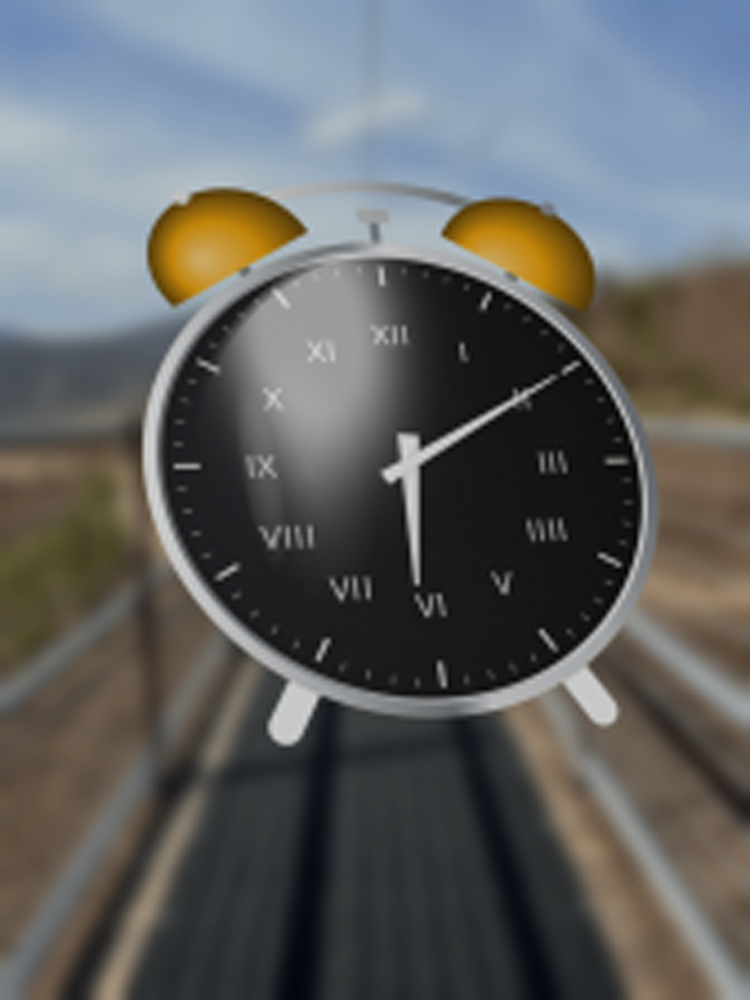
6:10
